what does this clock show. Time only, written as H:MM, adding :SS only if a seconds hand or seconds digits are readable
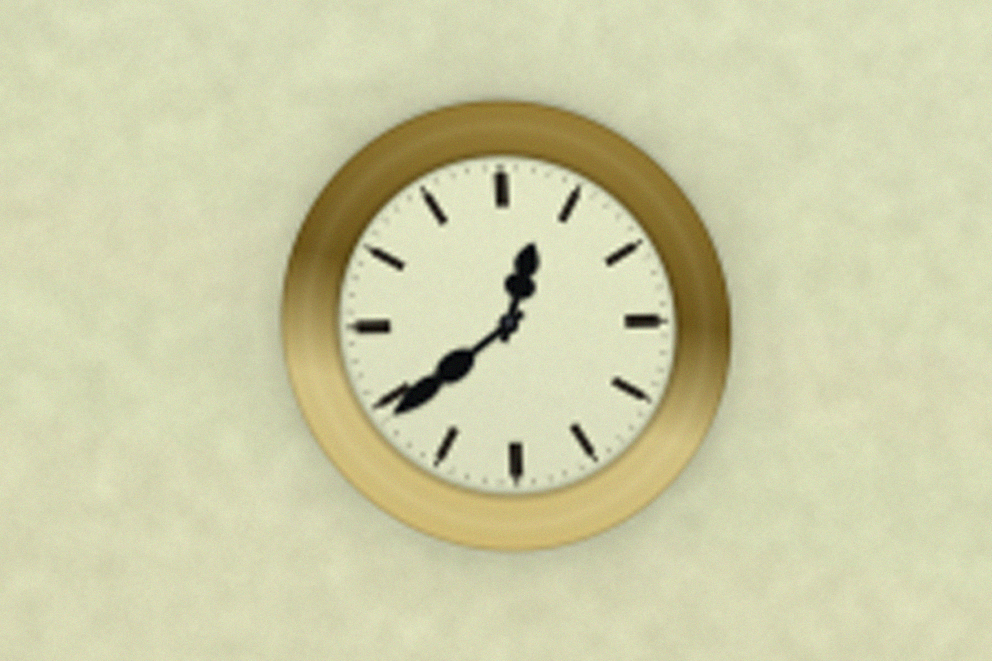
12:39
